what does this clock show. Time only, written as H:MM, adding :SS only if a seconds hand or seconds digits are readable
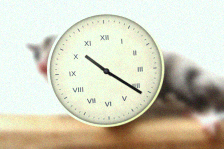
10:21
